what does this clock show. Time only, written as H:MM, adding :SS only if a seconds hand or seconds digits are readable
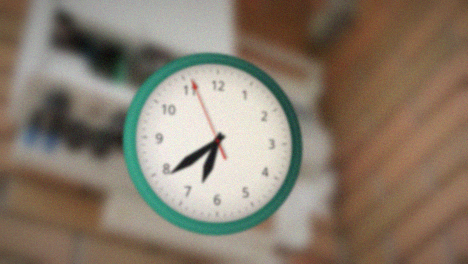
6:38:56
